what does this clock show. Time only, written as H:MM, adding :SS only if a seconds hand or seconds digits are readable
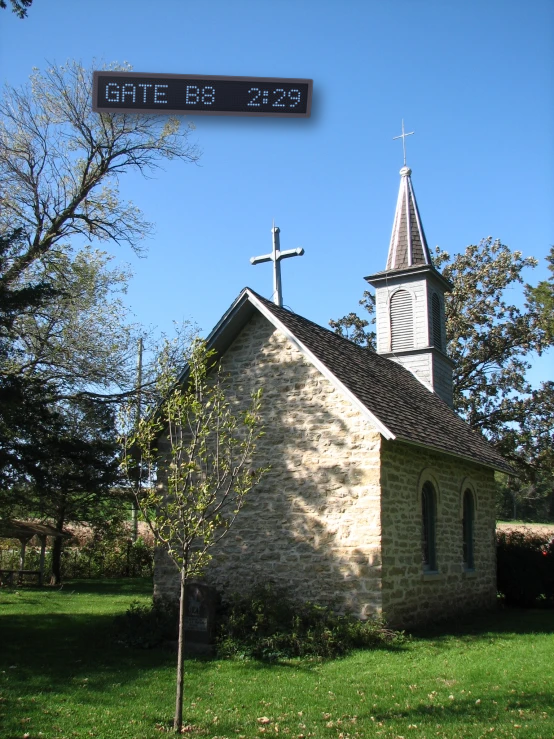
2:29
